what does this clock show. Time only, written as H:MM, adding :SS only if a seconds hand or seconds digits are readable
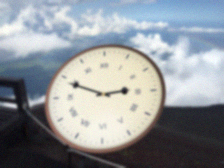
2:49
